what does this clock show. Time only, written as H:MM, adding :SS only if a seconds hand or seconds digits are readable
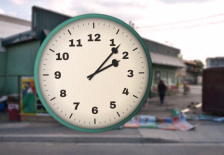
2:07
